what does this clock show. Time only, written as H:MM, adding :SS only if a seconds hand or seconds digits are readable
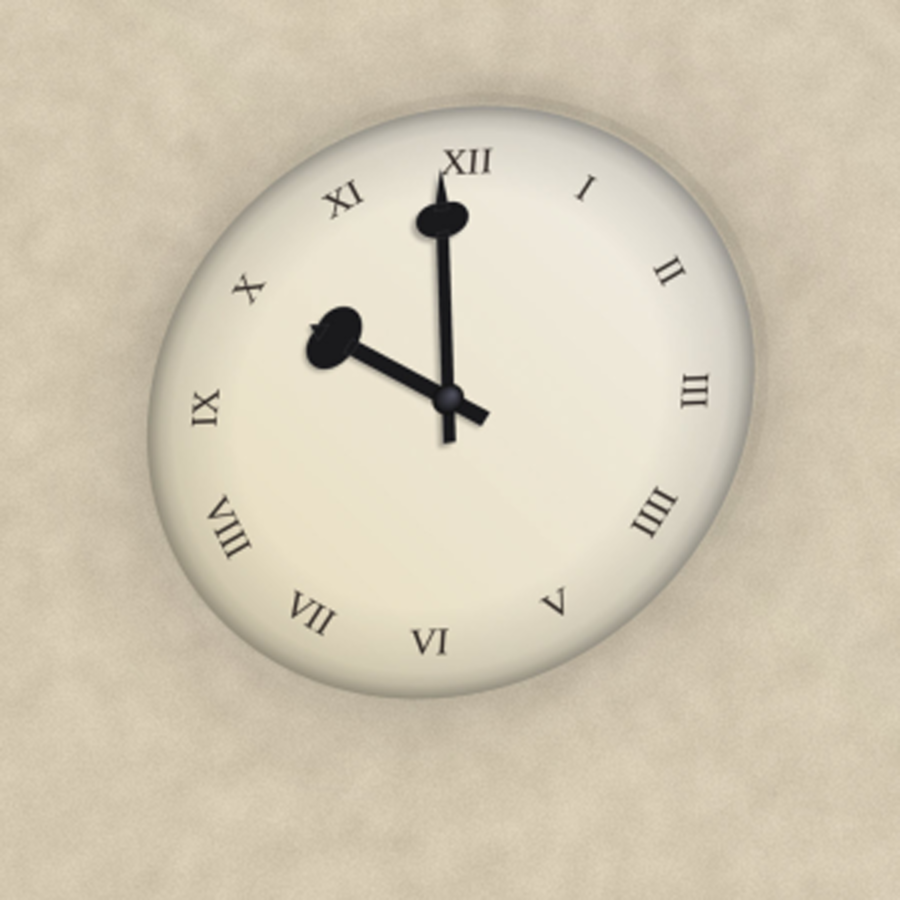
9:59
